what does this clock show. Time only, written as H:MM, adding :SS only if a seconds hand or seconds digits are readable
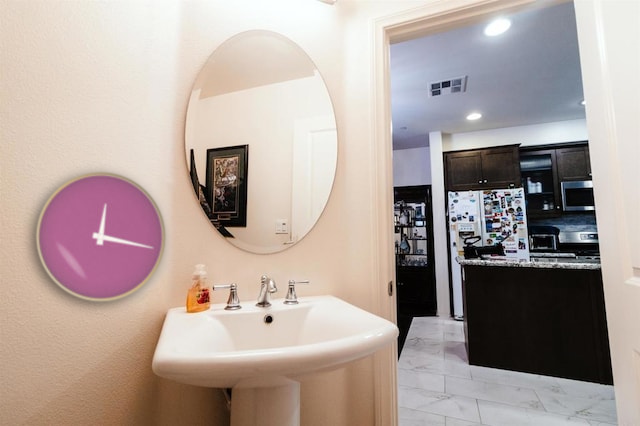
12:17
